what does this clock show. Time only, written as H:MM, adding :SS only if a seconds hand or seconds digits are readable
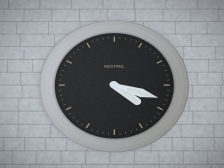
4:18
